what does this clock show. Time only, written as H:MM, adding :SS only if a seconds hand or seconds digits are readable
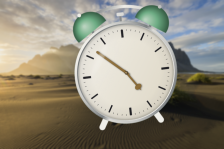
4:52
